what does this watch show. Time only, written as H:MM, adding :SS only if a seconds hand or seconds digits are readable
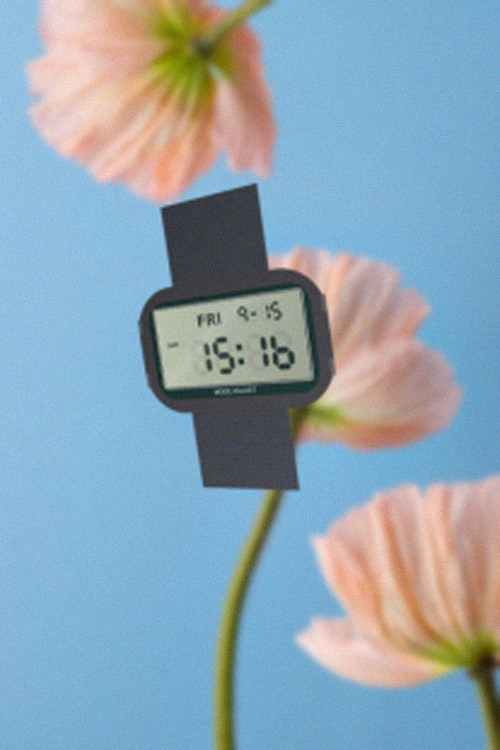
15:16
